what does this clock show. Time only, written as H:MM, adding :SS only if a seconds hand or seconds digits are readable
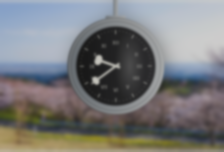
9:39
